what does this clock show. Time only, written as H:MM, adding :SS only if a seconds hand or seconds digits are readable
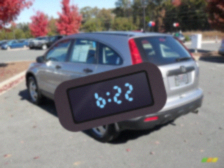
6:22
